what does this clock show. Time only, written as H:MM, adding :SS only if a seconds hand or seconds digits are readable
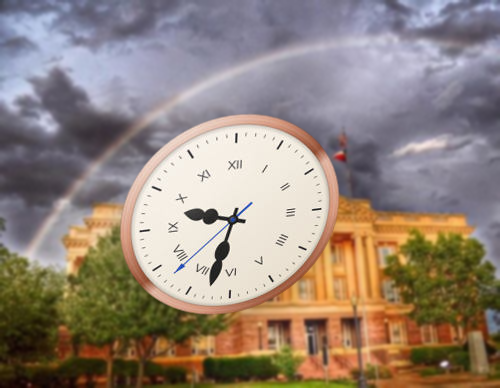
9:32:38
